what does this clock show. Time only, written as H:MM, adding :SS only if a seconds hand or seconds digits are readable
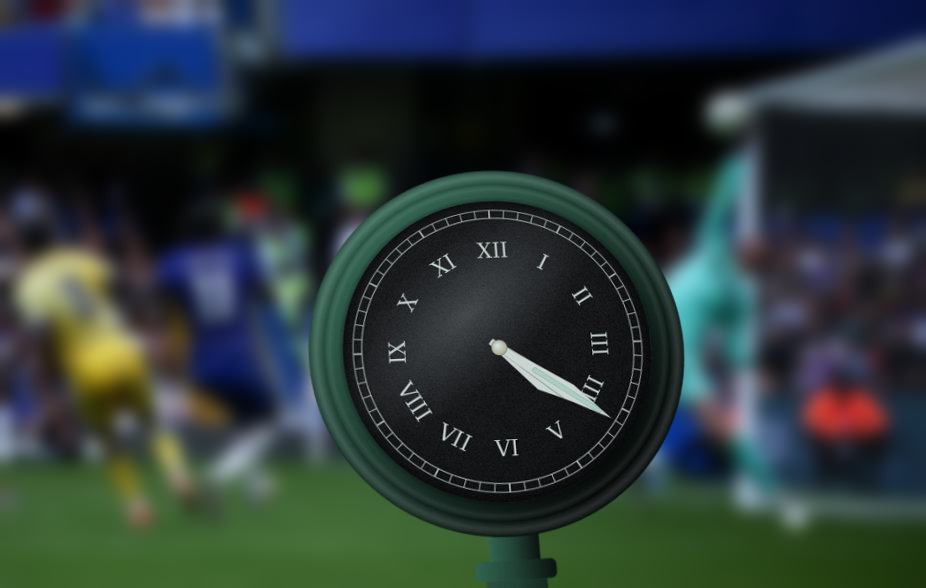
4:21
